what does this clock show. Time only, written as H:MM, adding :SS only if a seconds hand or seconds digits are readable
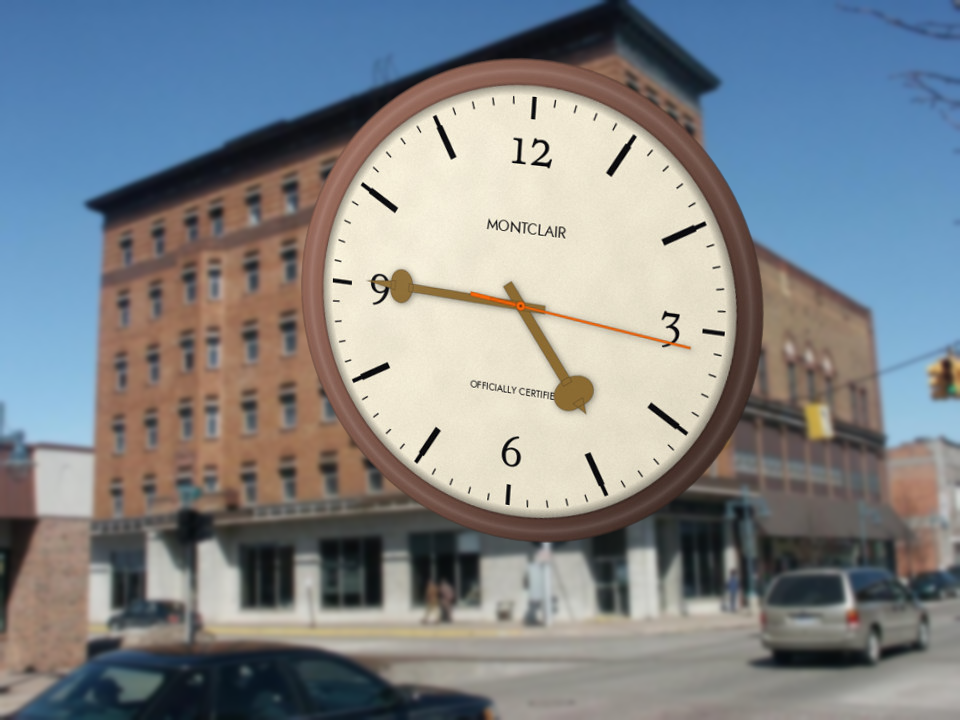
4:45:16
